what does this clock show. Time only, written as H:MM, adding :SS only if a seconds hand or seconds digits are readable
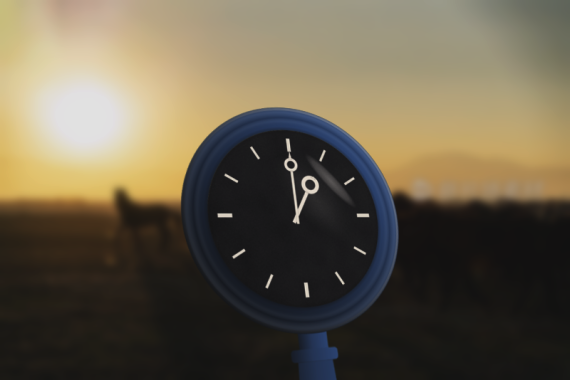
1:00
